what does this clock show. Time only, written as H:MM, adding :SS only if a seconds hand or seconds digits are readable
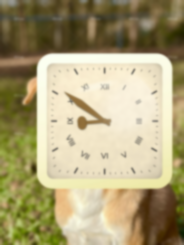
8:51
